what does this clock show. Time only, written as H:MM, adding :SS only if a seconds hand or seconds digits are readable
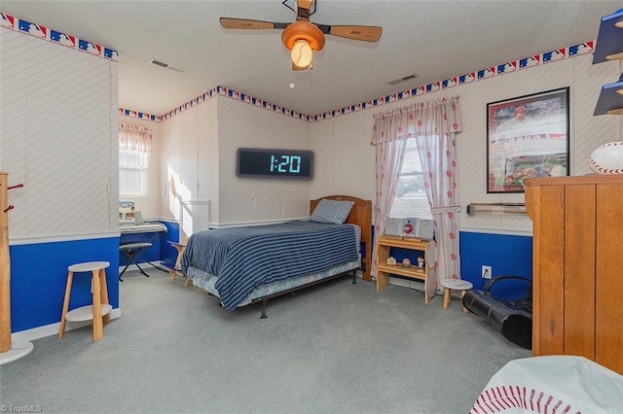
1:20
